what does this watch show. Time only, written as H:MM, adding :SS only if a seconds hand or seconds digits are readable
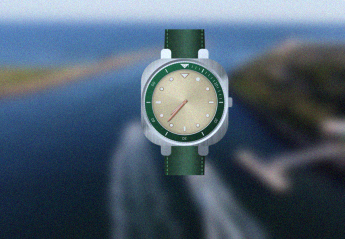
7:37
